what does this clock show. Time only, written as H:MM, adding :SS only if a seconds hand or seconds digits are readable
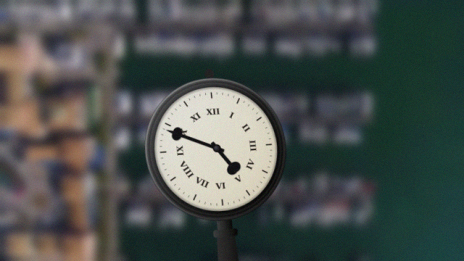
4:49
